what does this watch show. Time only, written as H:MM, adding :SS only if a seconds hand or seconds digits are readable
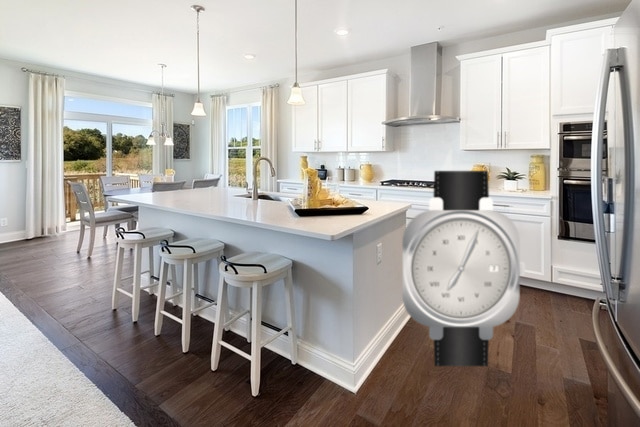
7:04
